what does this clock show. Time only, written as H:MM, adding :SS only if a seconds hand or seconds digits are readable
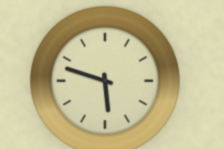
5:48
